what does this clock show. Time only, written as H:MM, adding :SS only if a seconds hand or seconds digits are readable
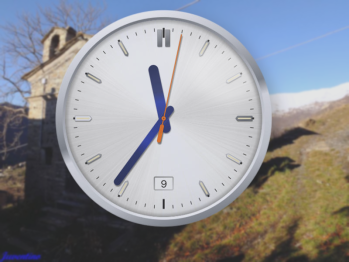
11:36:02
